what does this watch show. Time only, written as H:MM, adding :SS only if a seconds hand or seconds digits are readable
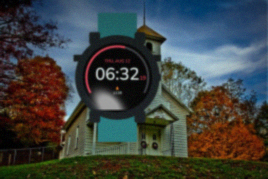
6:32
